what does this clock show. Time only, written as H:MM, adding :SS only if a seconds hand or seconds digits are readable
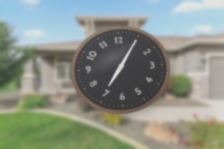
7:05
